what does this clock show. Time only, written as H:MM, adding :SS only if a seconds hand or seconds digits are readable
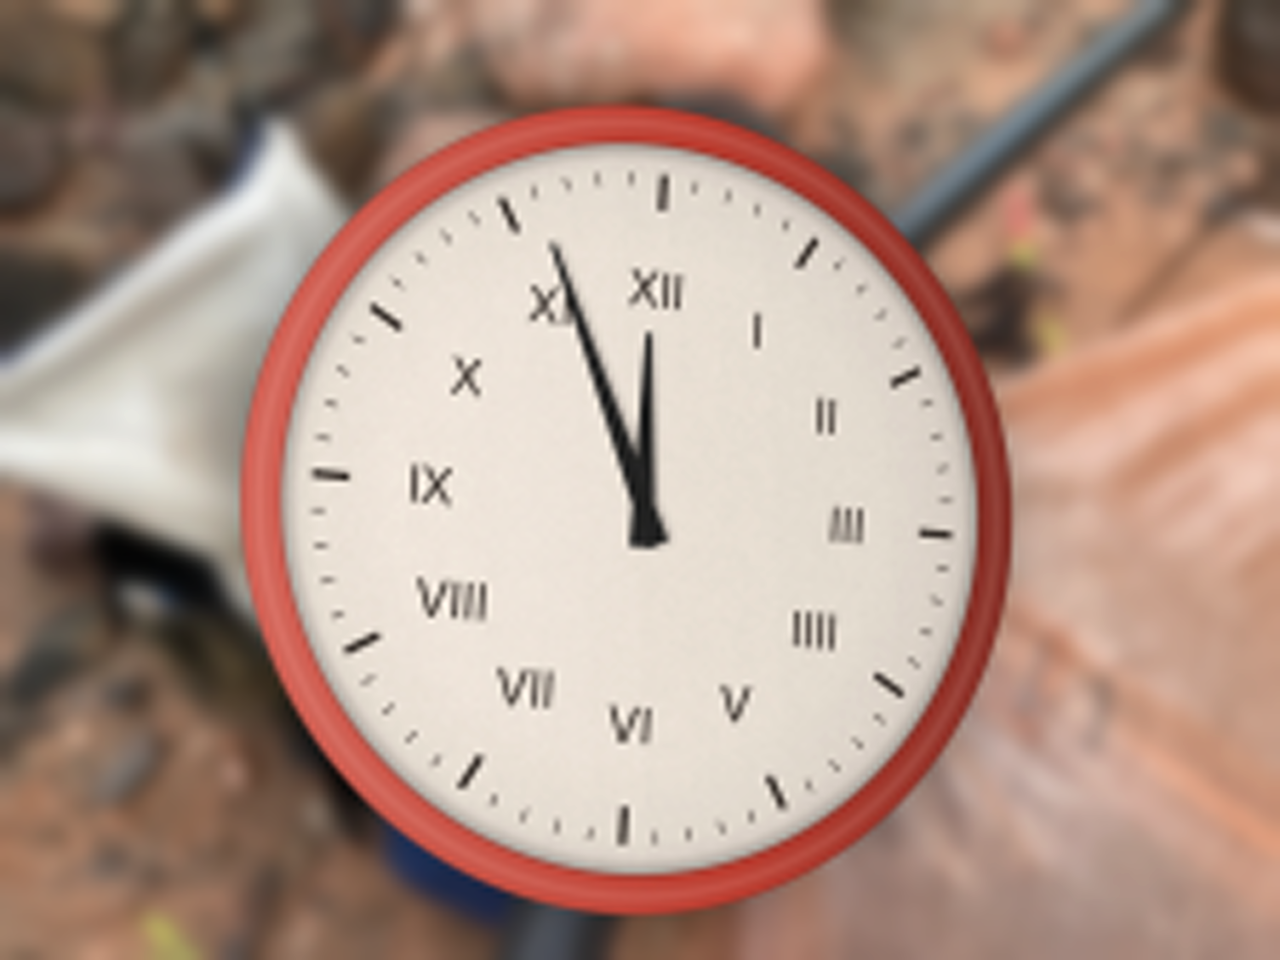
11:56
